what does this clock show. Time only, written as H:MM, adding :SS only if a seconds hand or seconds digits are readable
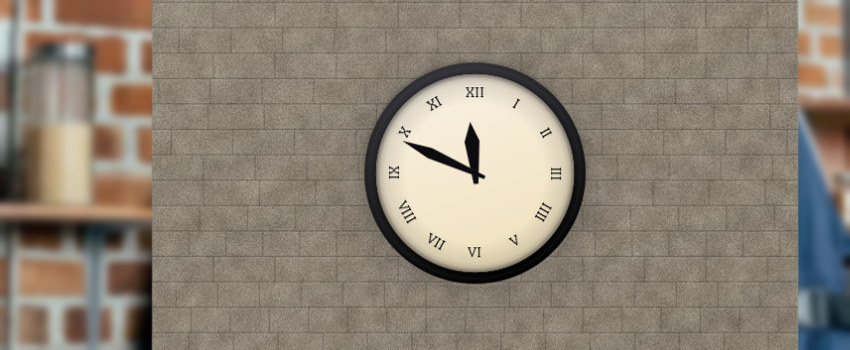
11:49
